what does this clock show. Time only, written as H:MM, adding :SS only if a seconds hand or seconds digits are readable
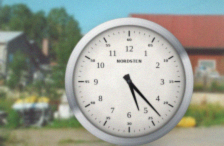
5:23
